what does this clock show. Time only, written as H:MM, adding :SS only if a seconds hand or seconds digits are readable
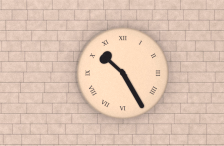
10:25
